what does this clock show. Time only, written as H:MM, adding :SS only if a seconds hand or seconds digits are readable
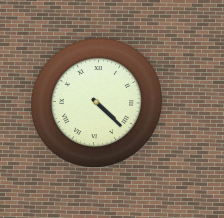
4:22
